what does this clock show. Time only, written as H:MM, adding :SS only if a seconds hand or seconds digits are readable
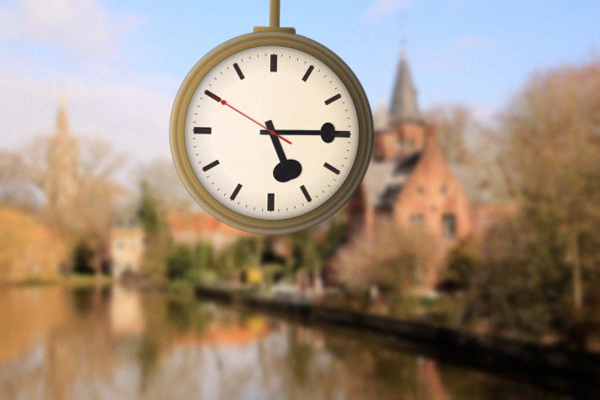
5:14:50
